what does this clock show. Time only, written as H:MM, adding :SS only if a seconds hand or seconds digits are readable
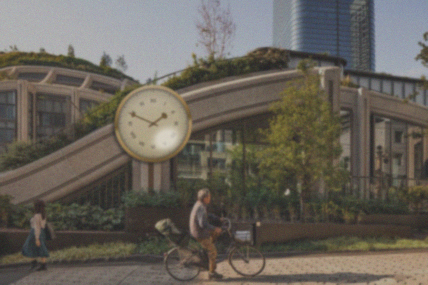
1:49
